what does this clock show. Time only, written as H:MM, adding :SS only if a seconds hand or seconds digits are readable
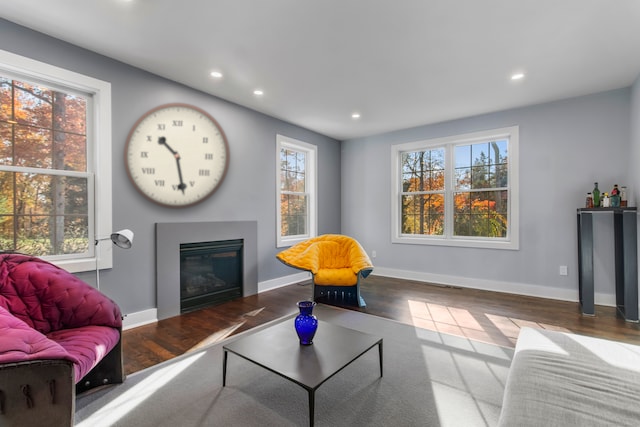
10:28
